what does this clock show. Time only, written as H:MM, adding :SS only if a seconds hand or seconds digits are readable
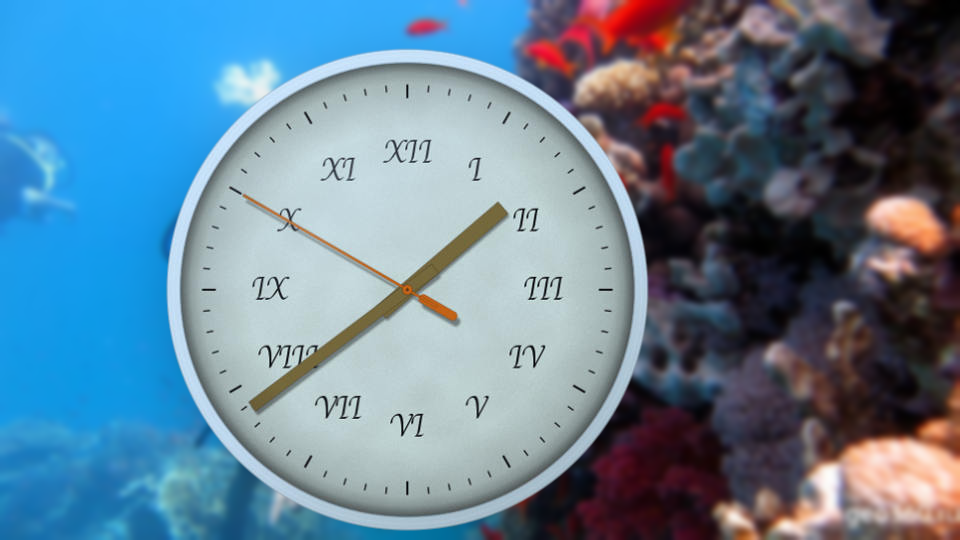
1:38:50
